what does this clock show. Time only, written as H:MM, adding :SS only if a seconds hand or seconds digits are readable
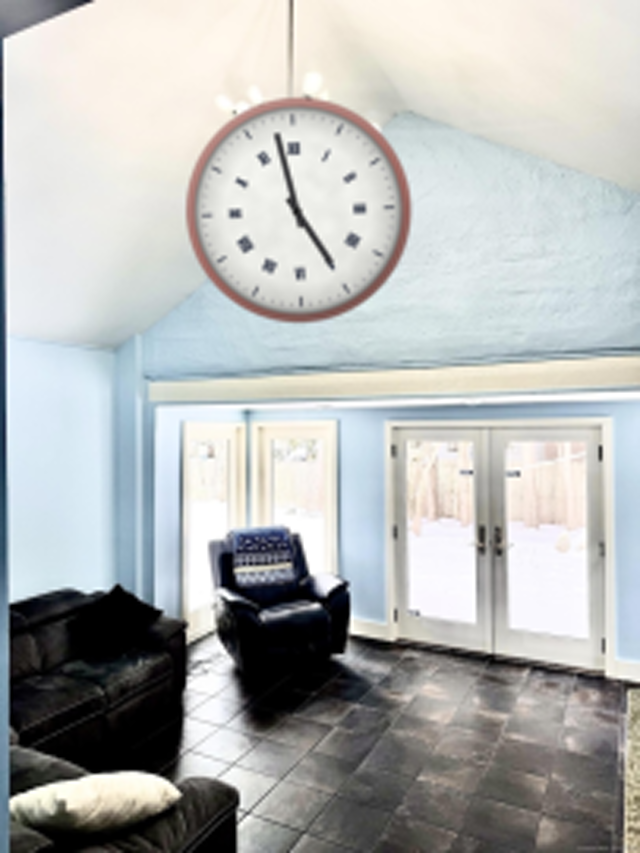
4:58
